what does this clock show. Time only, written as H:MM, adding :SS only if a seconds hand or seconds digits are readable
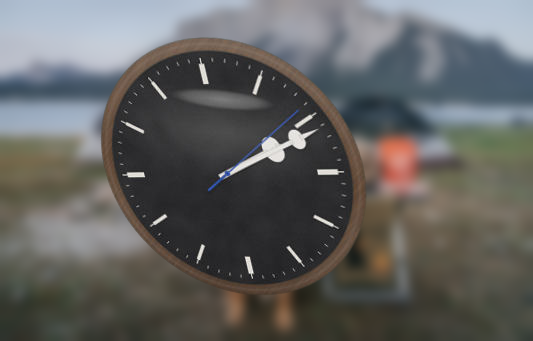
2:11:09
